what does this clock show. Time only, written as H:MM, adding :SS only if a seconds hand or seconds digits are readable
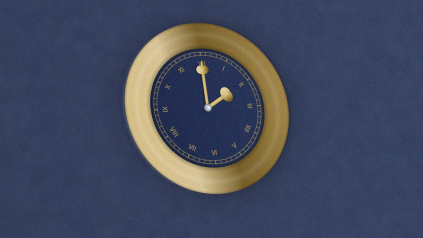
2:00
